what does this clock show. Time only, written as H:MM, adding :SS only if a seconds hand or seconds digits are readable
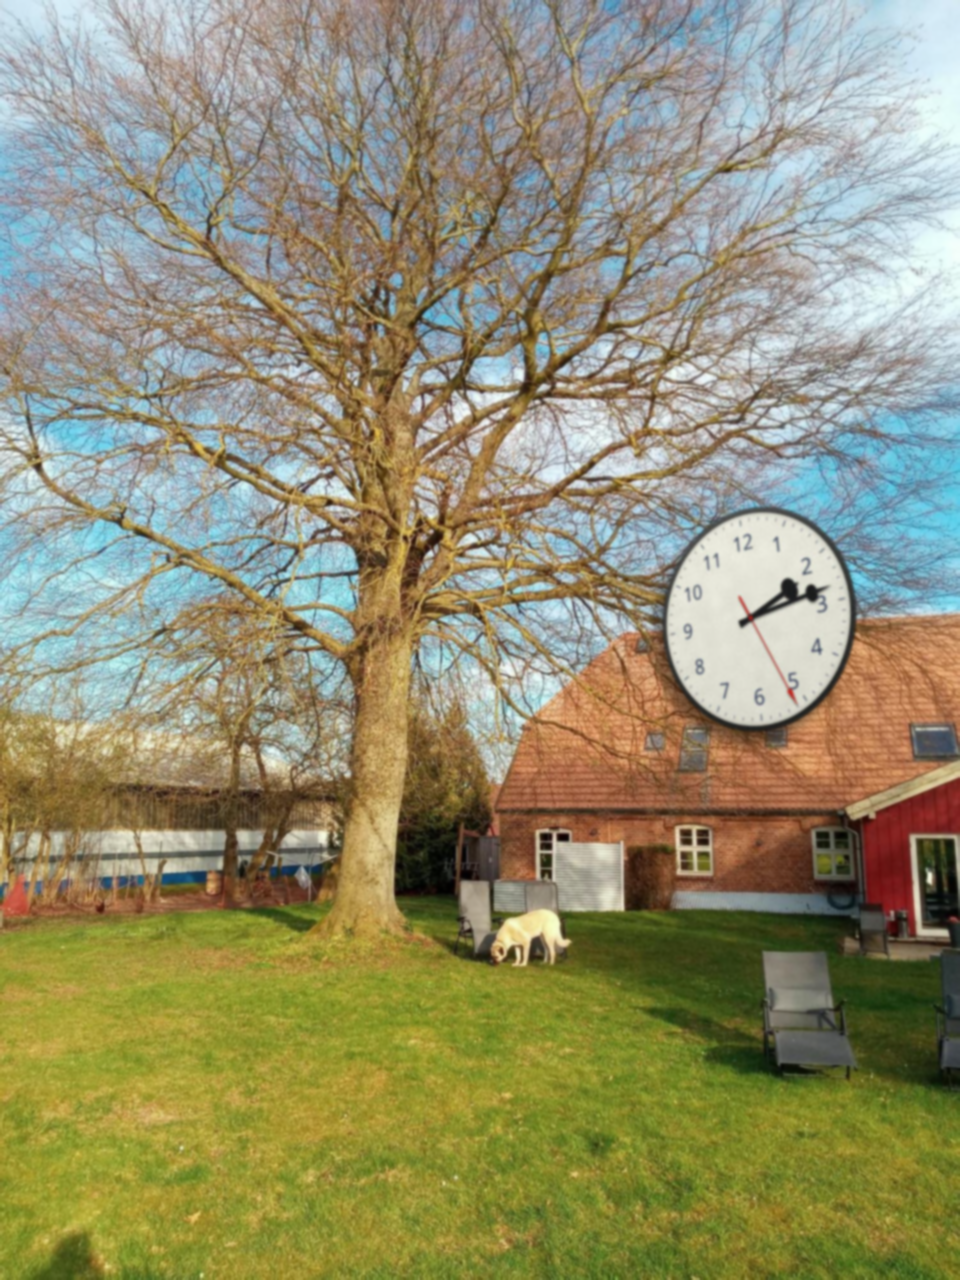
2:13:26
